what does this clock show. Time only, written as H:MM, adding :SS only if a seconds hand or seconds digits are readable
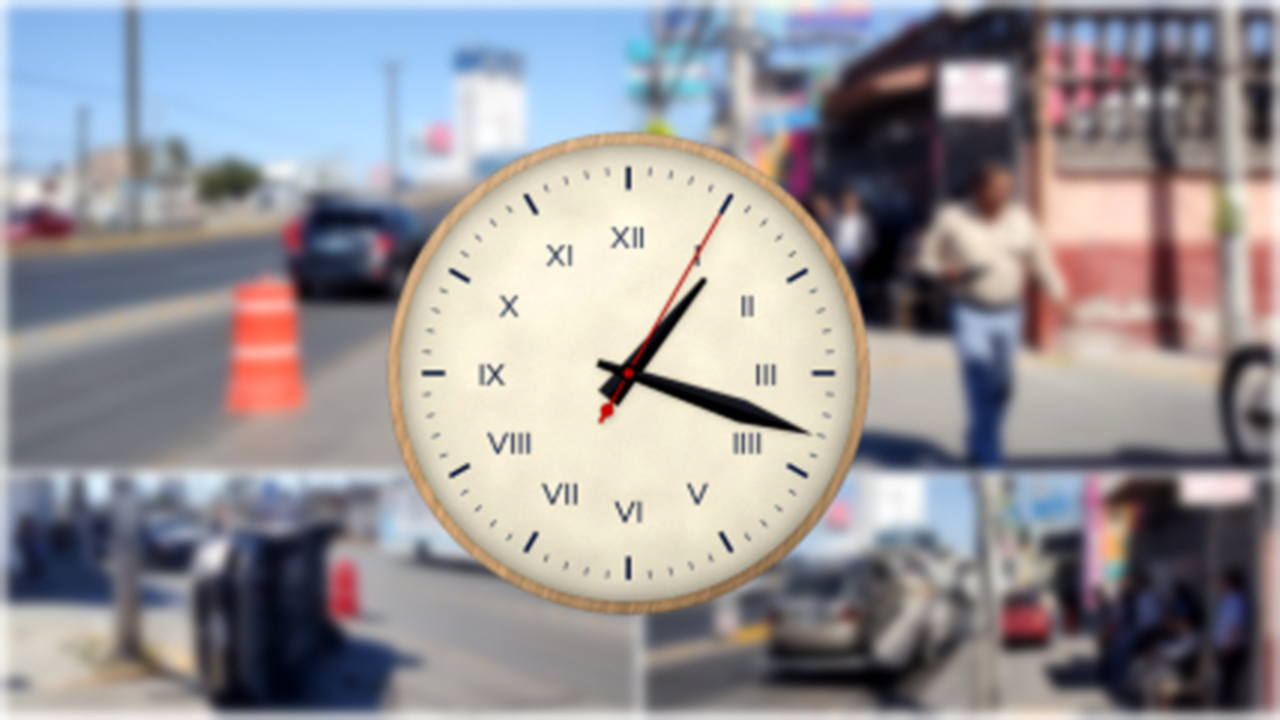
1:18:05
